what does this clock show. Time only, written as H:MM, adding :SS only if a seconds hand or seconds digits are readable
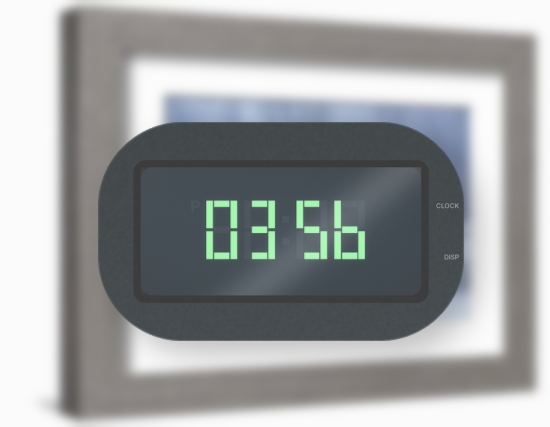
3:56
